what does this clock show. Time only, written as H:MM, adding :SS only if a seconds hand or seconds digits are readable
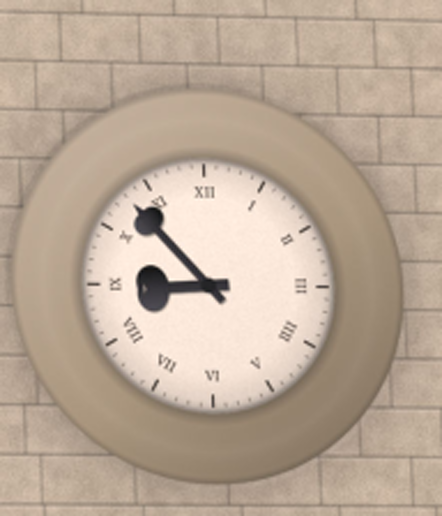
8:53
